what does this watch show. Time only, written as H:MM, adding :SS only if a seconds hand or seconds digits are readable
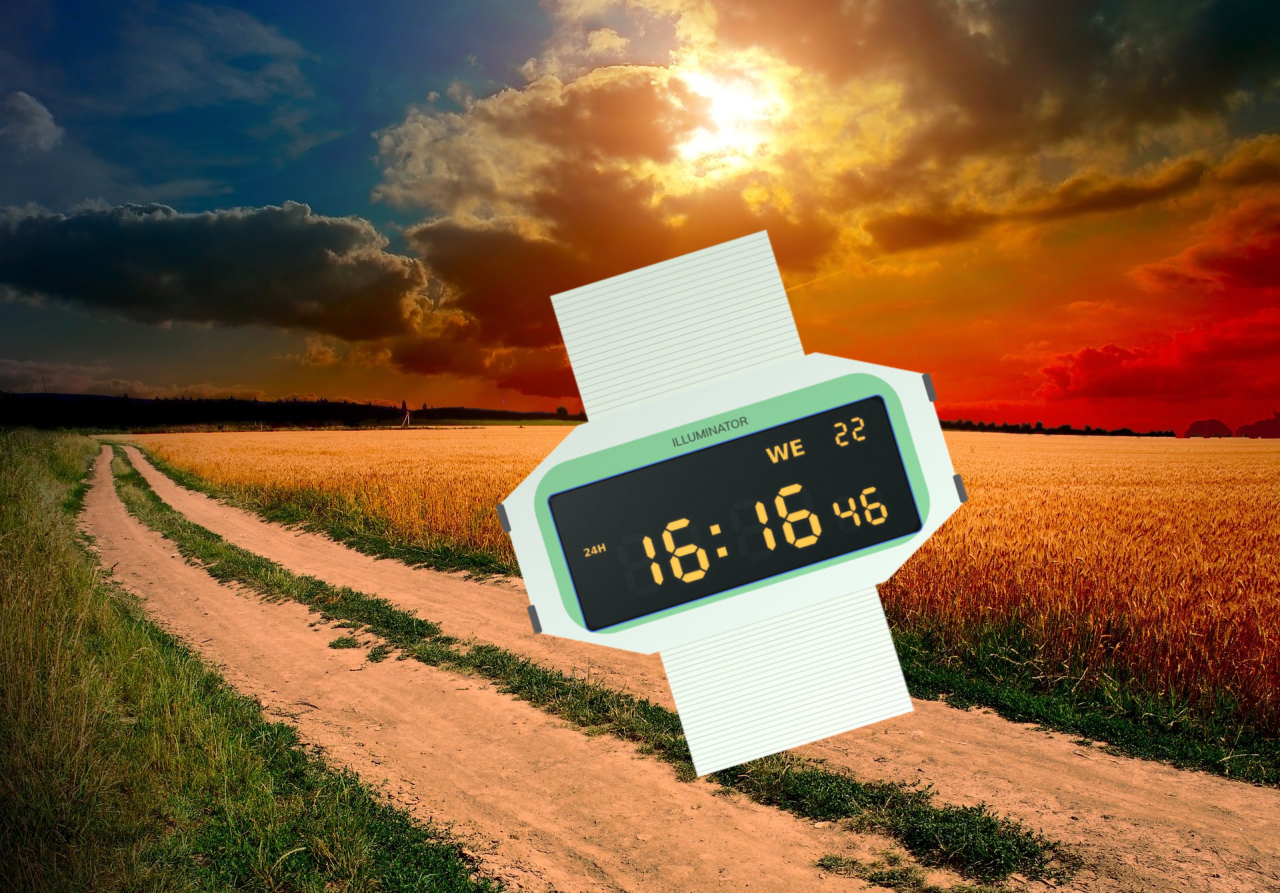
16:16:46
